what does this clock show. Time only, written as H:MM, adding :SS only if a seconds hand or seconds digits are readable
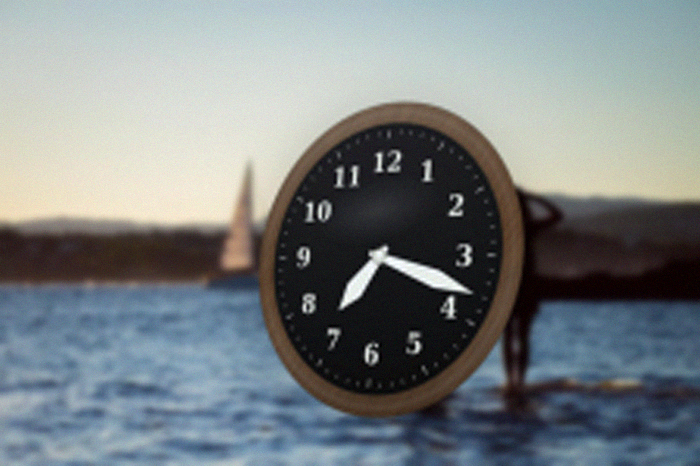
7:18
